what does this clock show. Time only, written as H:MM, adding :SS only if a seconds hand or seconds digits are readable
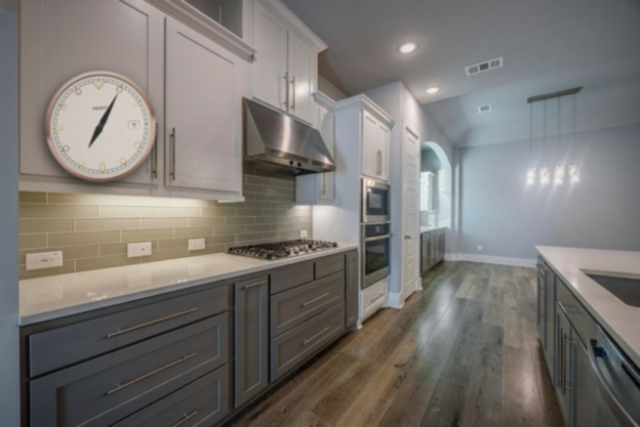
7:05
